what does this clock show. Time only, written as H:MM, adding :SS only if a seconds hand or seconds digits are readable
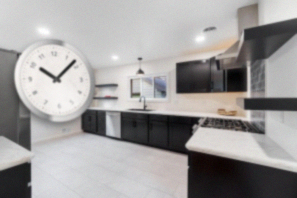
10:08
